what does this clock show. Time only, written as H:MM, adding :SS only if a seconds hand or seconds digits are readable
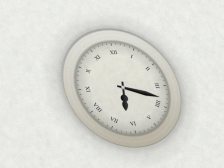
6:18
